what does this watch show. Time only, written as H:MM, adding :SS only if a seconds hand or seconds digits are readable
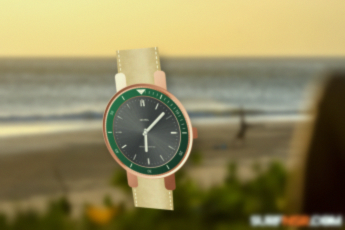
6:08
